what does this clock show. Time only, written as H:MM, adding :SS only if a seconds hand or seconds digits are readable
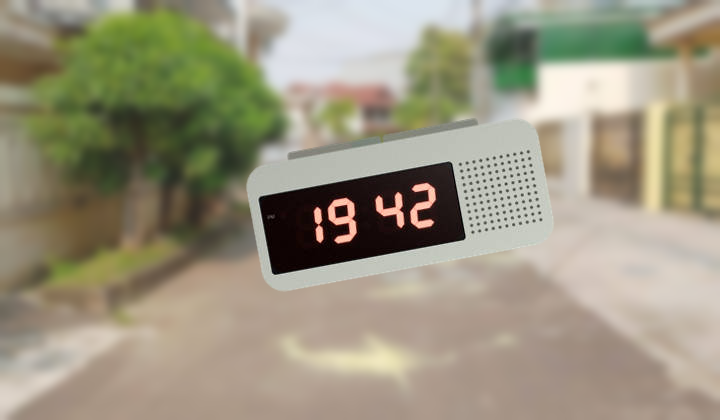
19:42
